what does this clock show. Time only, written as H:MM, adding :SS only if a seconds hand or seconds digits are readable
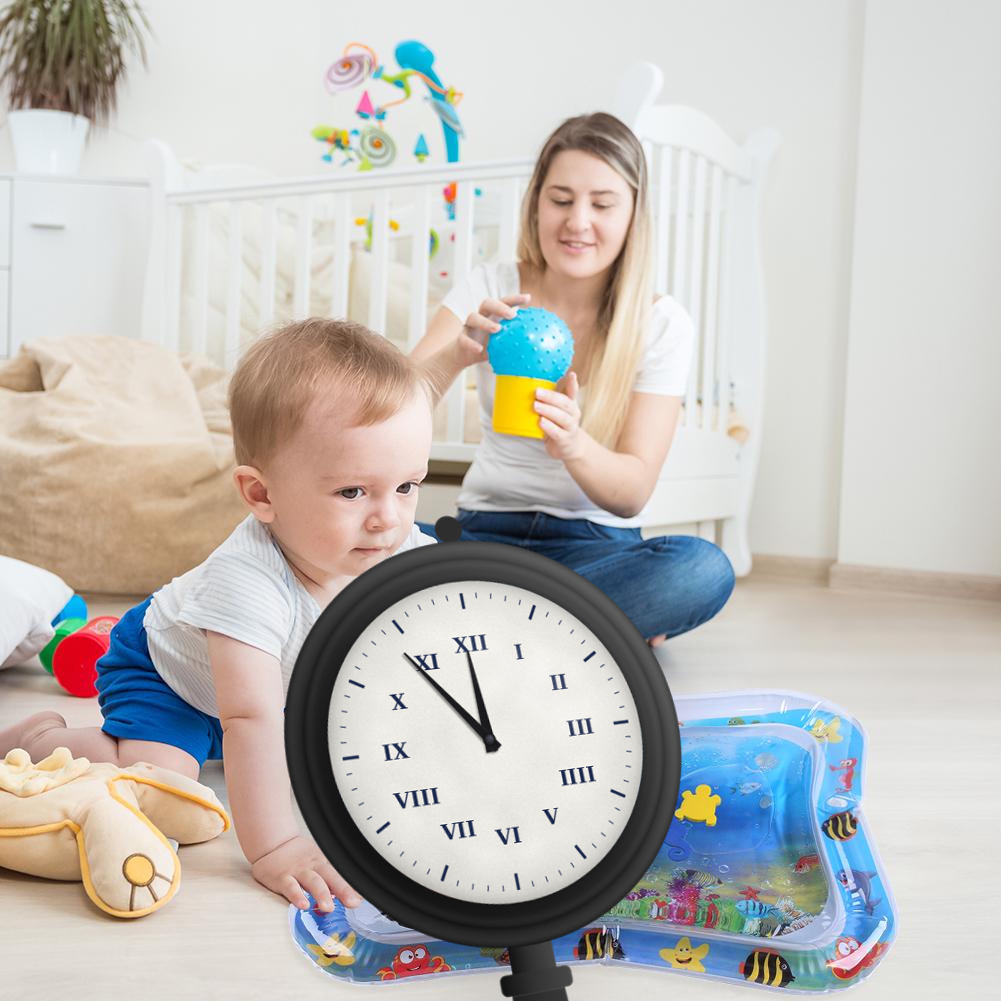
11:54
